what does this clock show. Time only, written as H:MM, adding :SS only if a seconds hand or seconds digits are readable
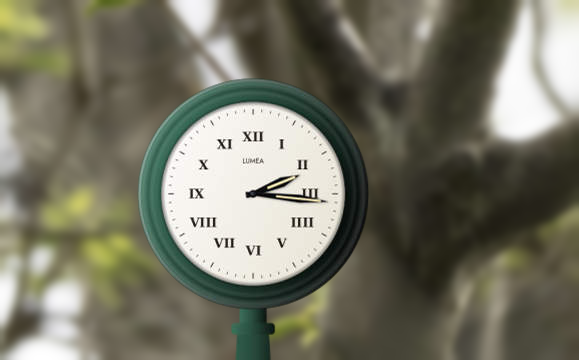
2:16
